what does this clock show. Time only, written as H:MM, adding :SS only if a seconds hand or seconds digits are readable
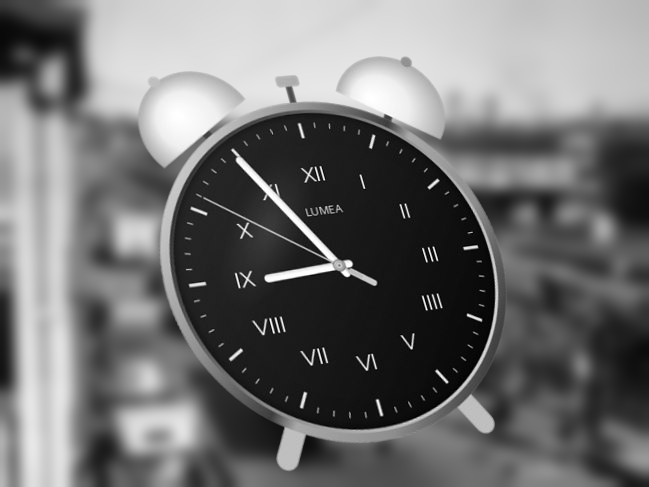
8:54:51
